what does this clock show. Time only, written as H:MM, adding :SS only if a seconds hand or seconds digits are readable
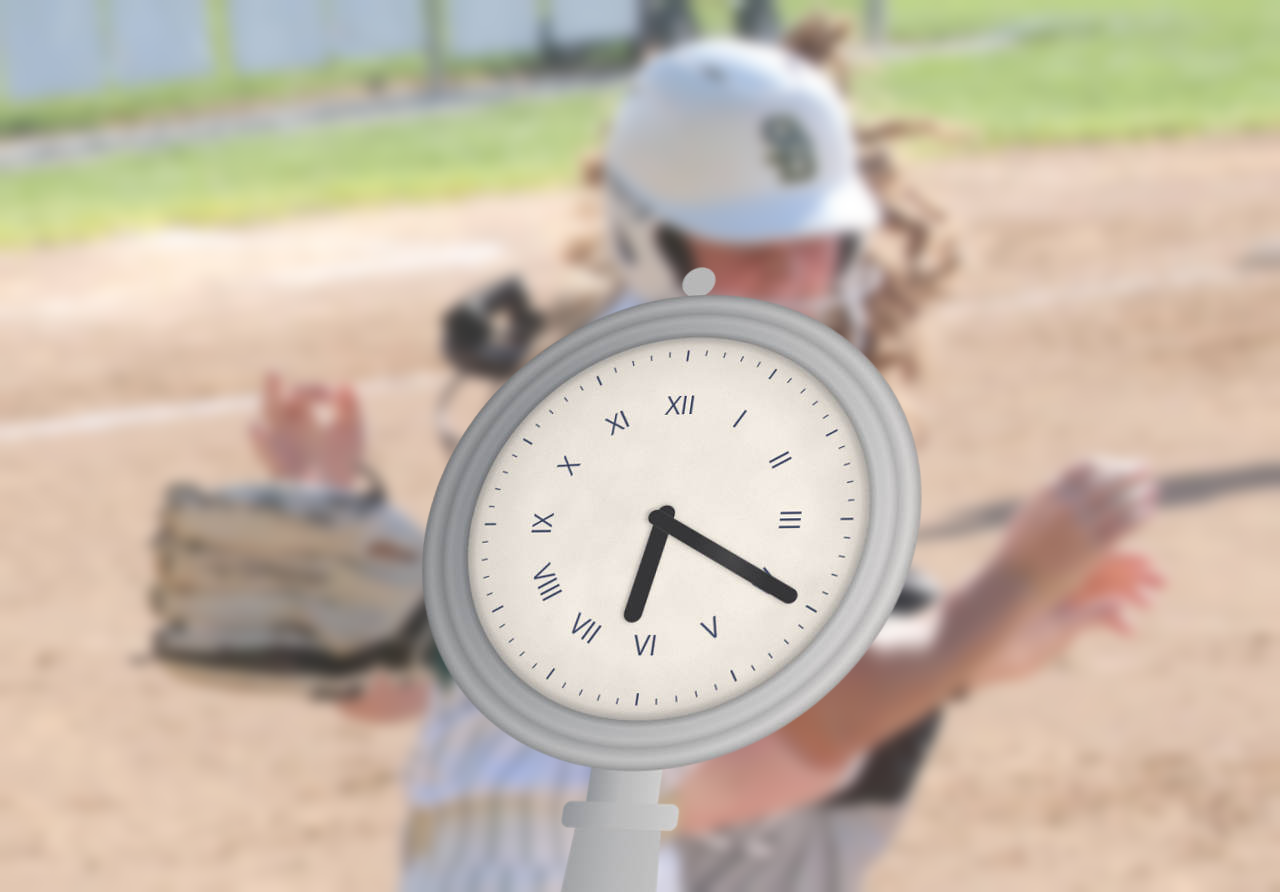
6:20
